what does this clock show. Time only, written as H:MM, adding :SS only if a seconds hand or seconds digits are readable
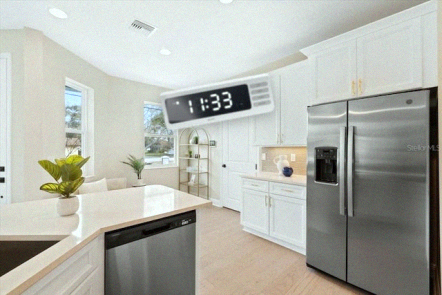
11:33
